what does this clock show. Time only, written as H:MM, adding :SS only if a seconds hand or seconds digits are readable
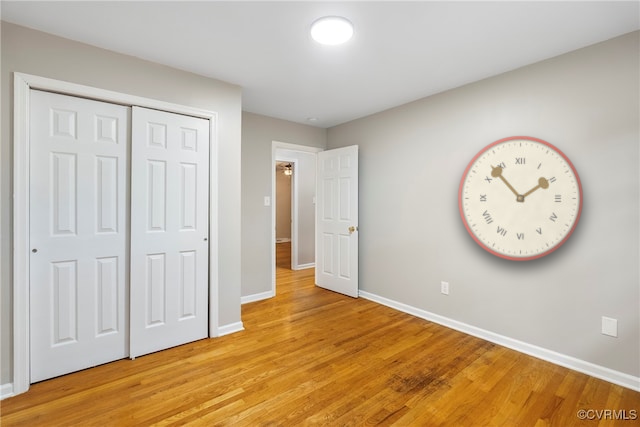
1:53
